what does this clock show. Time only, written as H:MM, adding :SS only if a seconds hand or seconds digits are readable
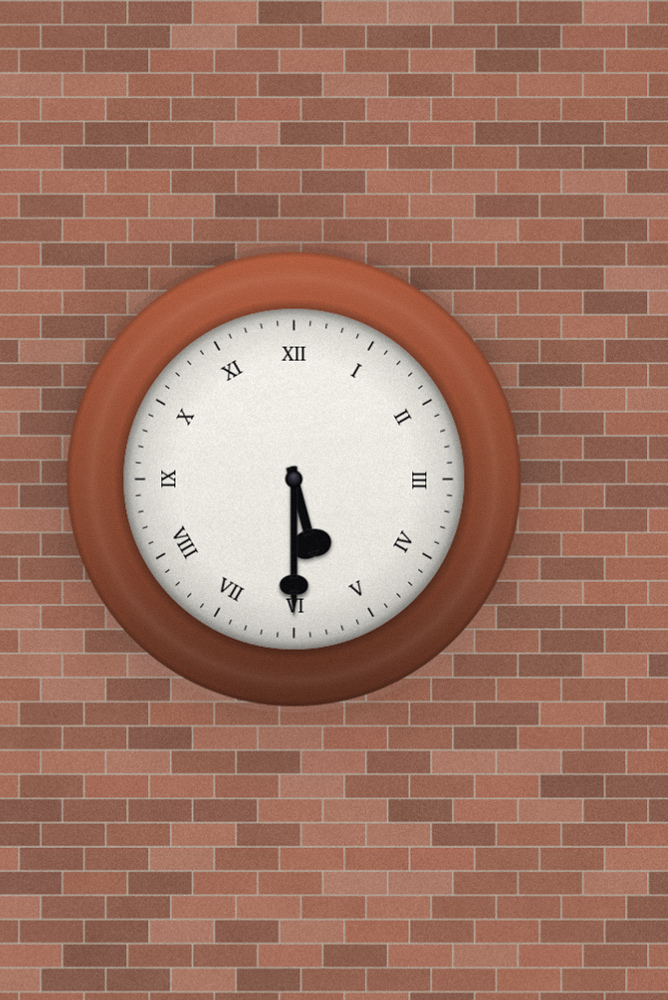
5:30
